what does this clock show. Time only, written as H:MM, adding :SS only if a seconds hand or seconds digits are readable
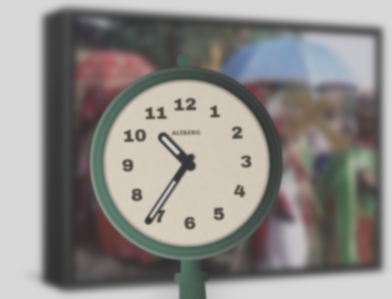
10:36
